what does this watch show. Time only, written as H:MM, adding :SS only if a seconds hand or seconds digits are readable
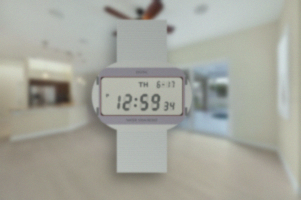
12:59
